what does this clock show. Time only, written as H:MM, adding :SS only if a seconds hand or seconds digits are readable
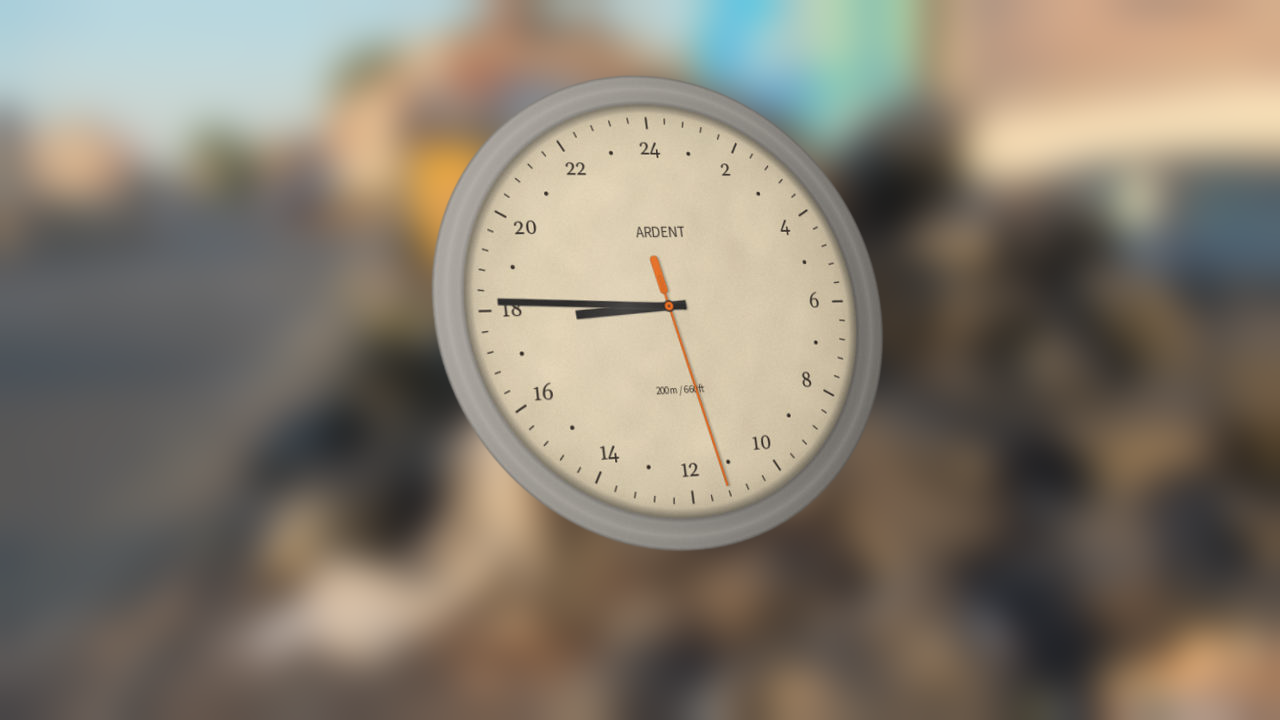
17:45:28
